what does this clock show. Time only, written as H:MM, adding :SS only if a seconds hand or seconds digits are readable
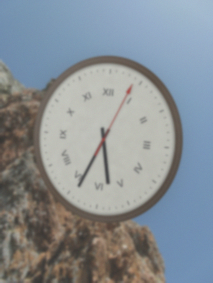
5:34:04
